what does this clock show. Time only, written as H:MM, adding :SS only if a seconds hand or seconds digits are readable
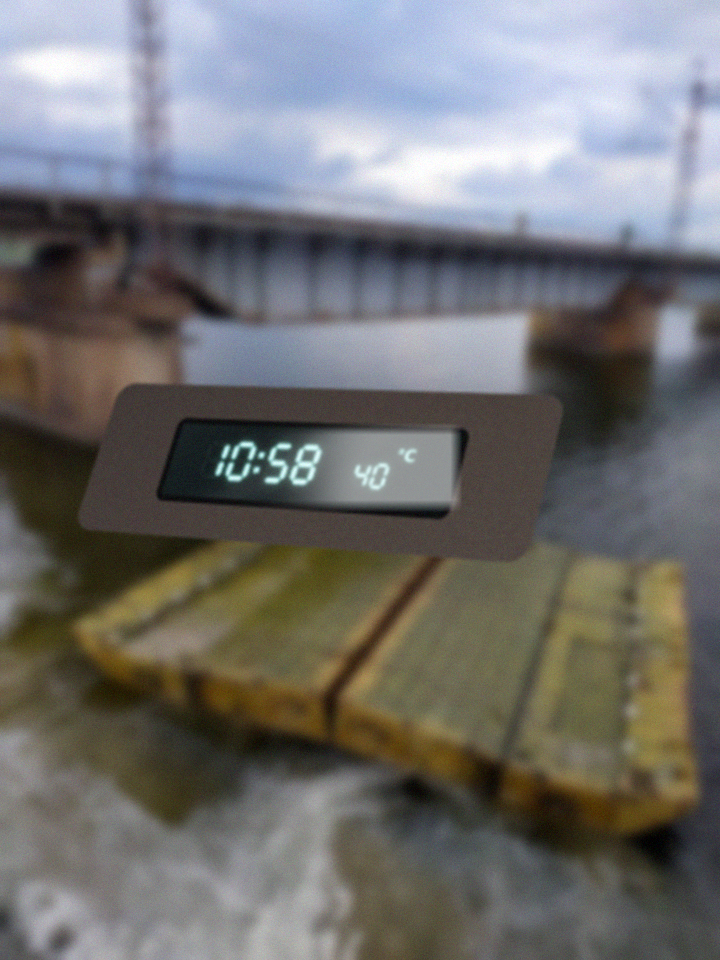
10:58
